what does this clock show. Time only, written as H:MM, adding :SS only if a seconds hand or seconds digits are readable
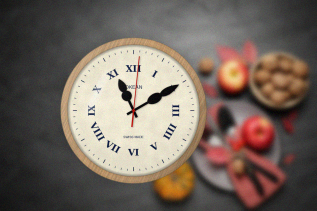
11:10:01
